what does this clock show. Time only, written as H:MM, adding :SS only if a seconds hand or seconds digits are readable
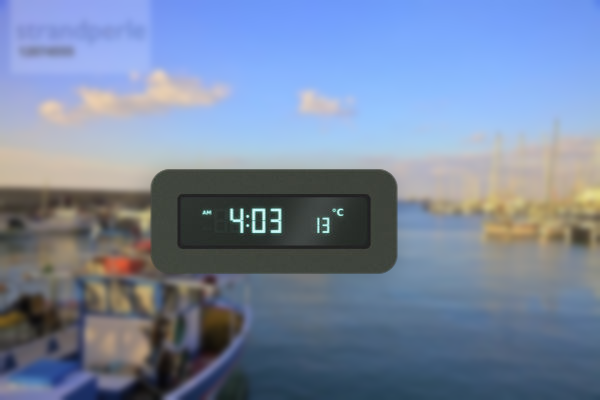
4:03
